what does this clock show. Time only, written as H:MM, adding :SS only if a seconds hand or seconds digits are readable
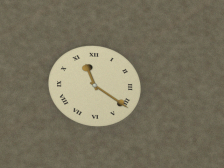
11:21
